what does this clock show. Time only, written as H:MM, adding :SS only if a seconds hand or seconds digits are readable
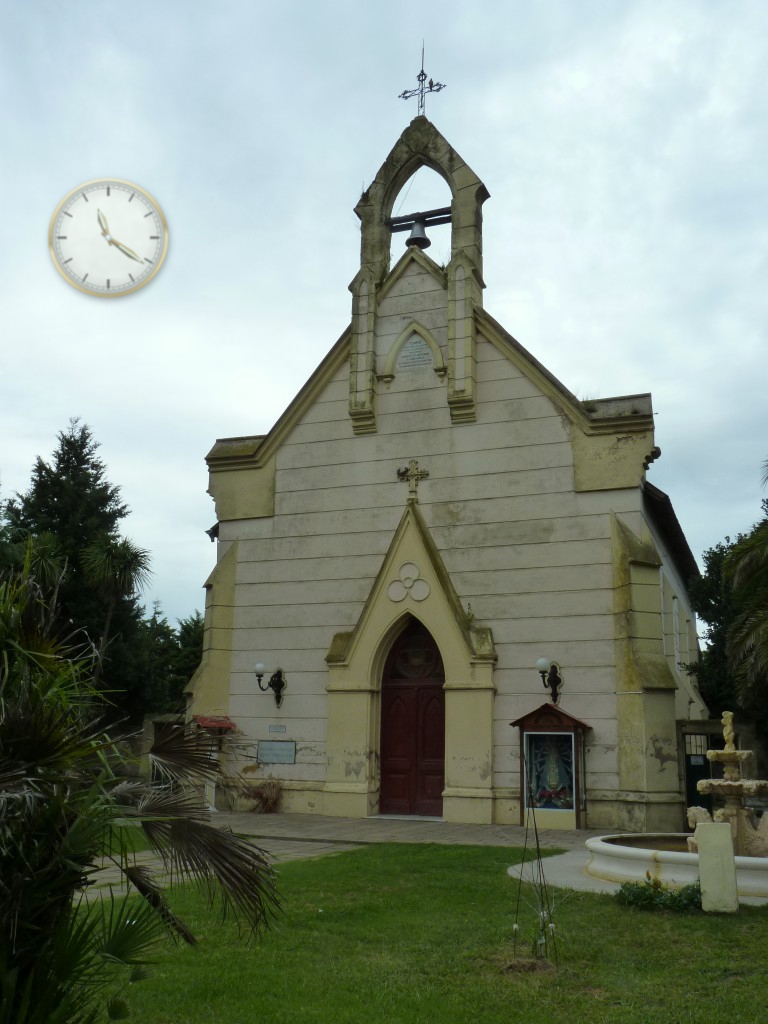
11:21
